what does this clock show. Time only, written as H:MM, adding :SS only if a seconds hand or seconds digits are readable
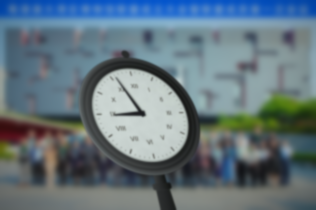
8:56
